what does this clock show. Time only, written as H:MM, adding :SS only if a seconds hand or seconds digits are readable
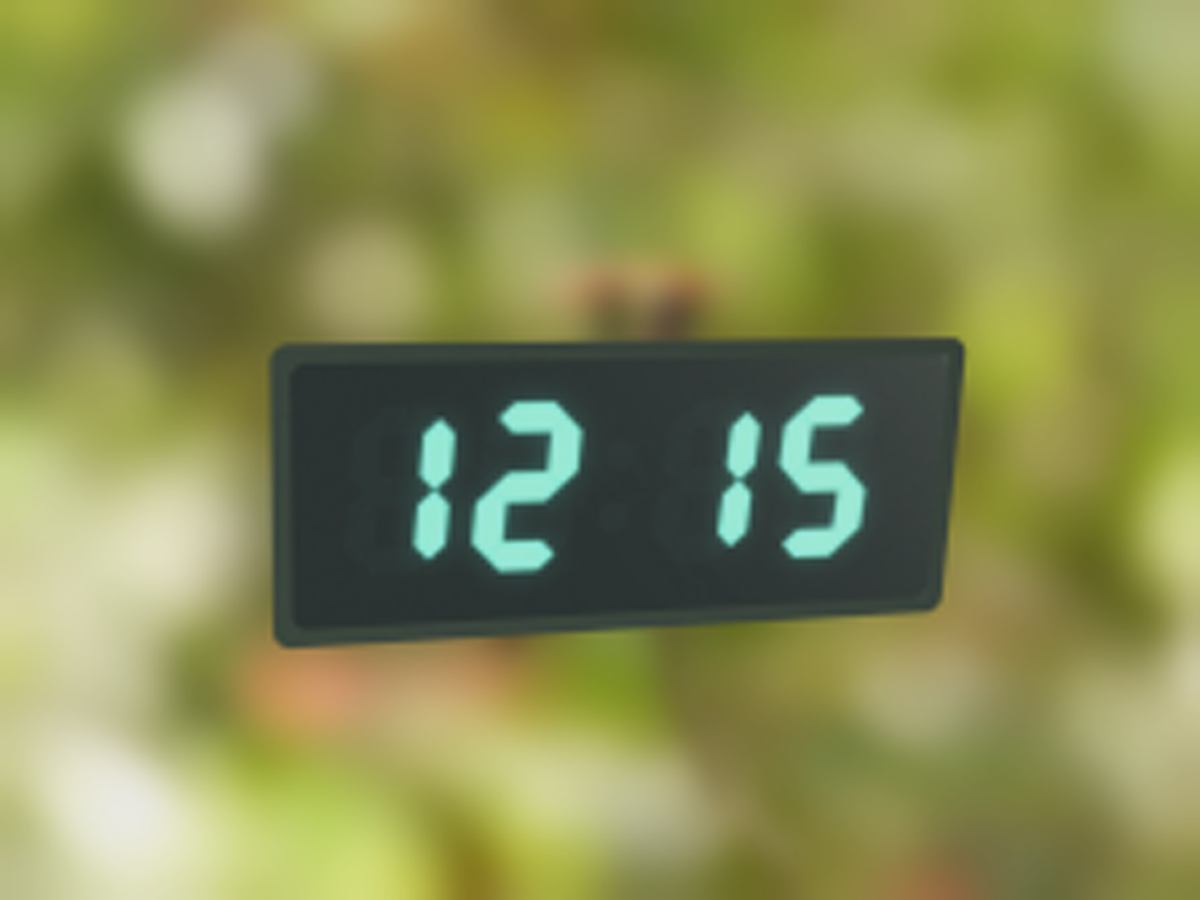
12:15
